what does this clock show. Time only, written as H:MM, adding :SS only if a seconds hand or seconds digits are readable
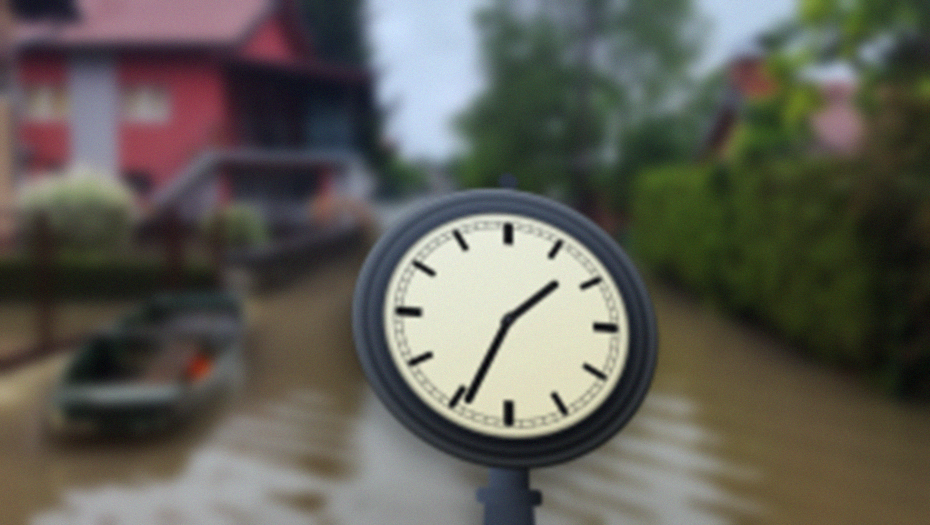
1:34
